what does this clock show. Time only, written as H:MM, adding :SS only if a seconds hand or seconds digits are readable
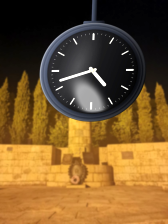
4:42
